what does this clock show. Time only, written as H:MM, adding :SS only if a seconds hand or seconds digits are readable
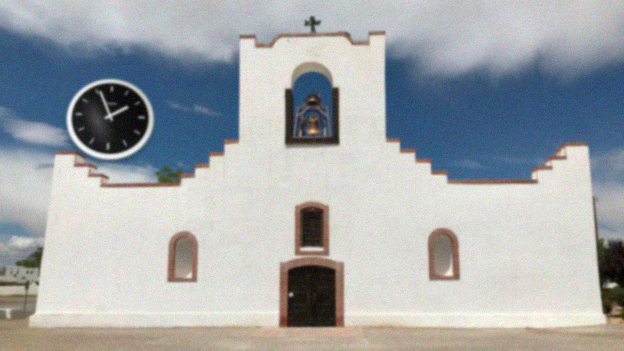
1:56
